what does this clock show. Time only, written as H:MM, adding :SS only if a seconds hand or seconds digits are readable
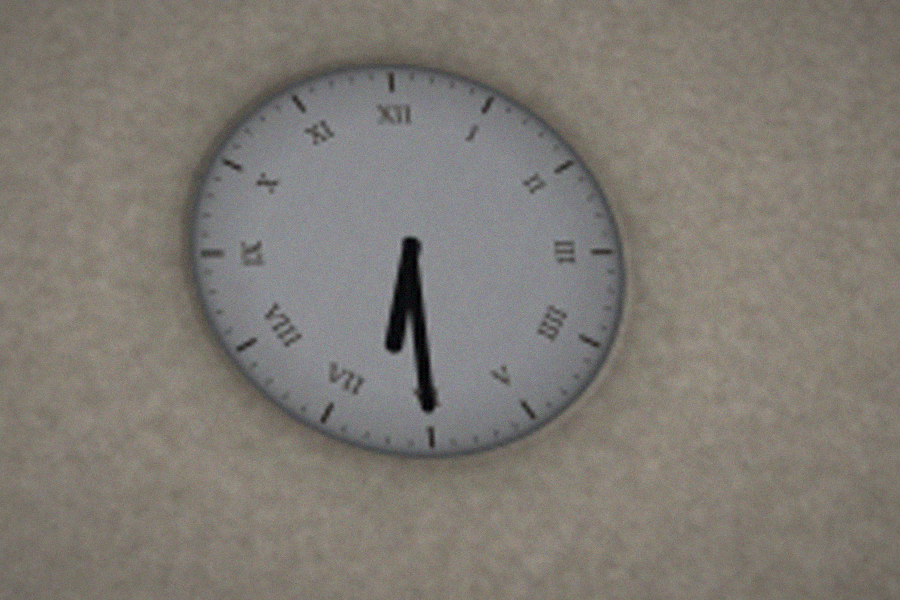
6:30
